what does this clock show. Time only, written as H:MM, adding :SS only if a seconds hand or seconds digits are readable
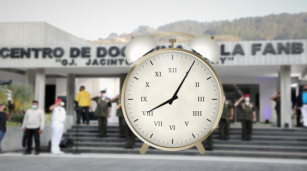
8:05
